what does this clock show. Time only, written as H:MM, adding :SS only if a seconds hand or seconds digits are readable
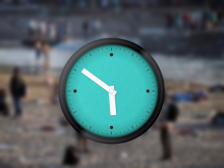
5:51
